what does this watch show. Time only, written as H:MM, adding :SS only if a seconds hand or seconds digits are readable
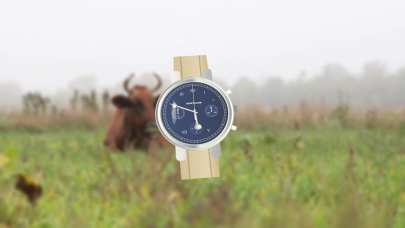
5:49
